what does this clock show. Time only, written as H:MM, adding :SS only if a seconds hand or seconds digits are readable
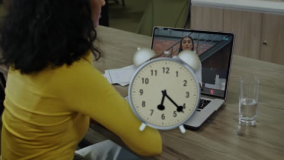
6:22
